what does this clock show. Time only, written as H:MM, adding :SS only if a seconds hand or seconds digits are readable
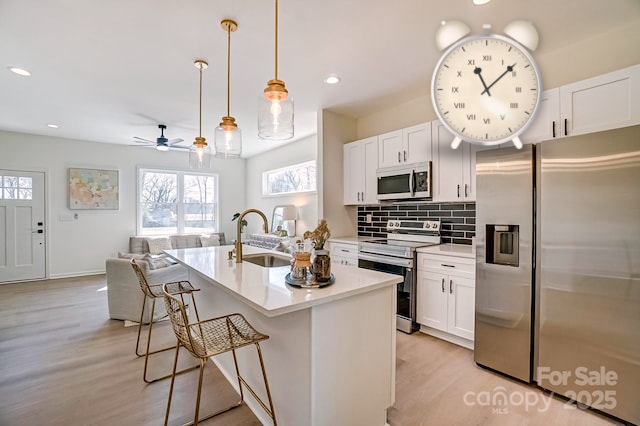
11:08
